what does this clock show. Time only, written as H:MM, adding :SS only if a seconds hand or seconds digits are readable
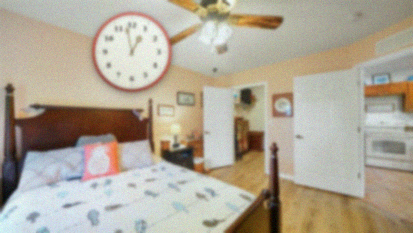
12:58
